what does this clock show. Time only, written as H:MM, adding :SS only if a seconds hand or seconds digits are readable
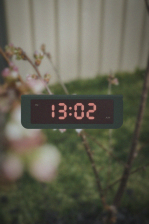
13:02
